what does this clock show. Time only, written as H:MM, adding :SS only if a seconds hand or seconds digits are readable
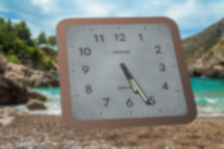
5:26
